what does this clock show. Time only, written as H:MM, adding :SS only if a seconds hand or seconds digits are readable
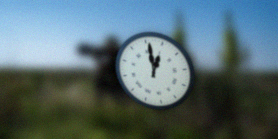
1:01
